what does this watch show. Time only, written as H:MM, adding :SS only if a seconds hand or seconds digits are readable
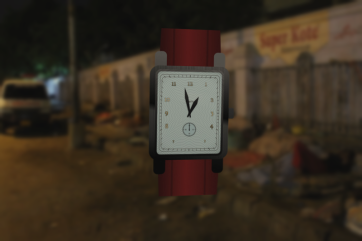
12:58
